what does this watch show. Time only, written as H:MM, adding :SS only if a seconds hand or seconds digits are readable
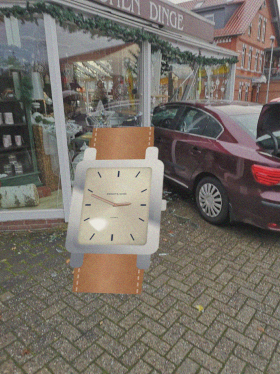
2:49
